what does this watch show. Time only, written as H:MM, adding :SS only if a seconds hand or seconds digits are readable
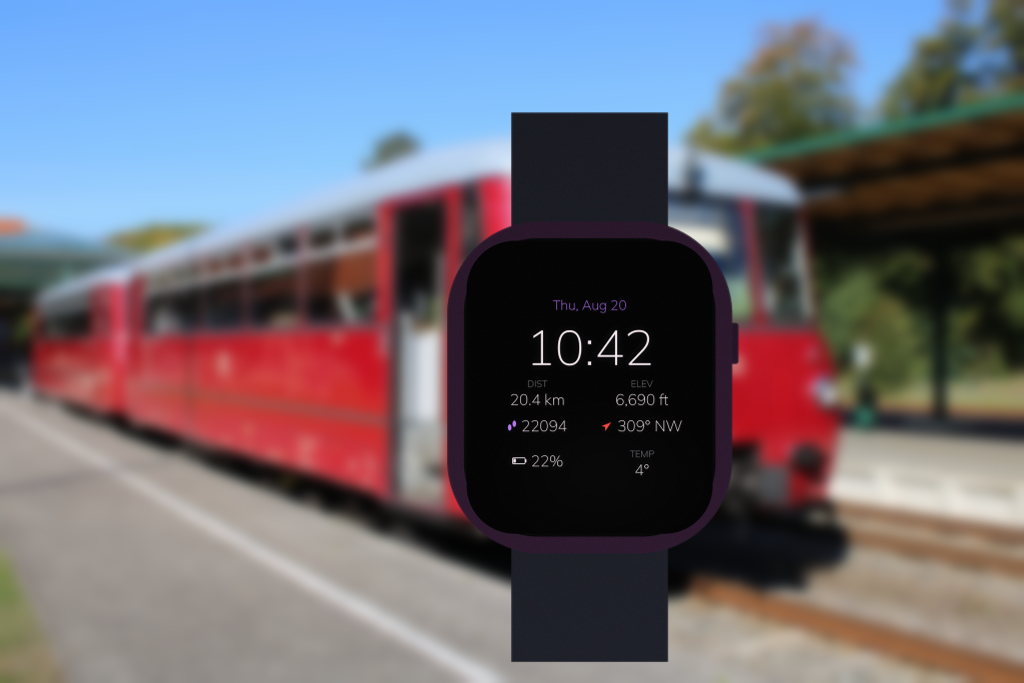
10:42
